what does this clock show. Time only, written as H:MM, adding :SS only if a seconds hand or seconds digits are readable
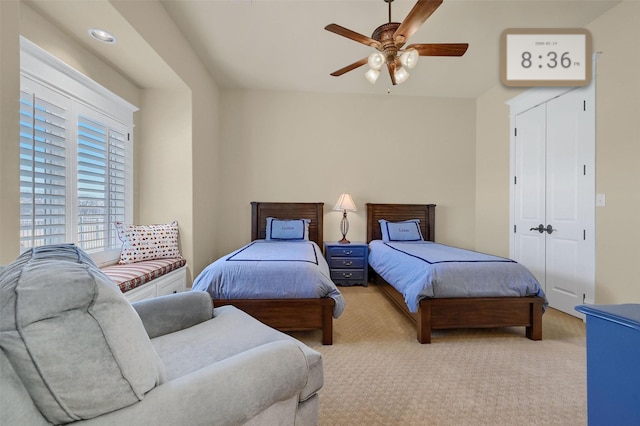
8:36
